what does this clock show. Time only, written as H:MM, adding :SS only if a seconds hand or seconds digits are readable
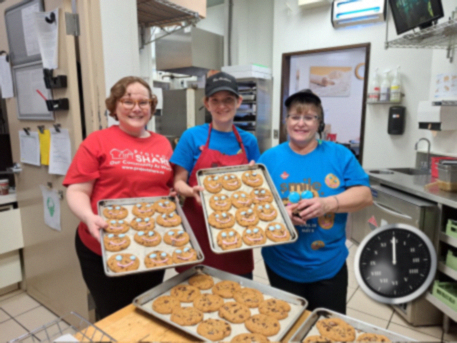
12:00
